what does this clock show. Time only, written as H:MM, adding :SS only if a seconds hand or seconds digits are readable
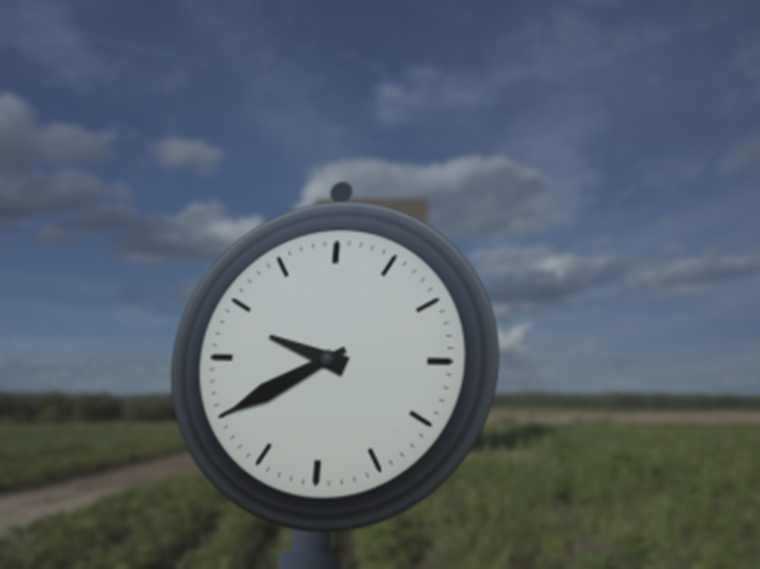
9:40
